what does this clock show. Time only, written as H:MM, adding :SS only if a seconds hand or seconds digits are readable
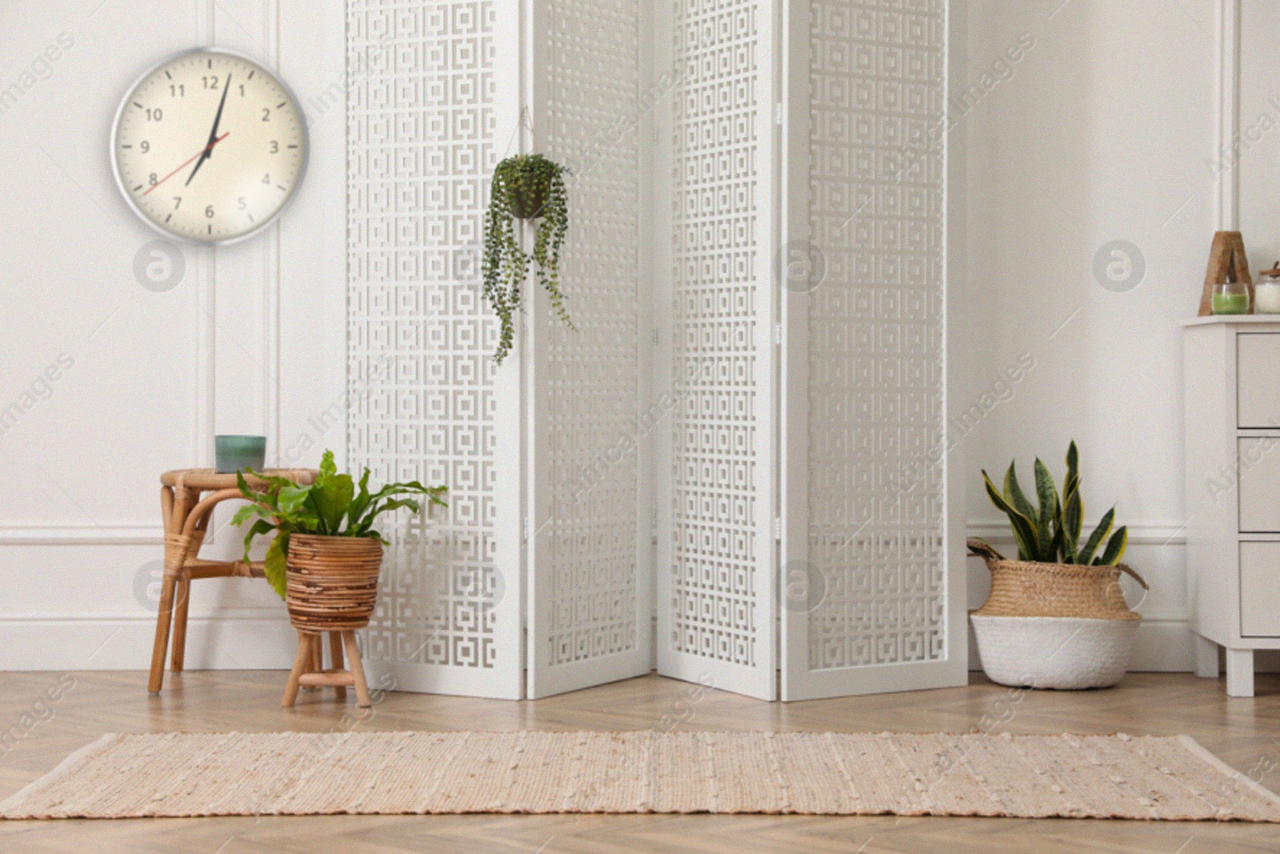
7:02:39
